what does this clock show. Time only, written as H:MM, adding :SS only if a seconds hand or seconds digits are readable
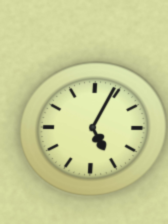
5:04
